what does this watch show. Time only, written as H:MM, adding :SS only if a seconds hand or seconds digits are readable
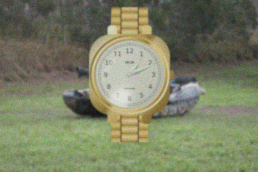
1:11
